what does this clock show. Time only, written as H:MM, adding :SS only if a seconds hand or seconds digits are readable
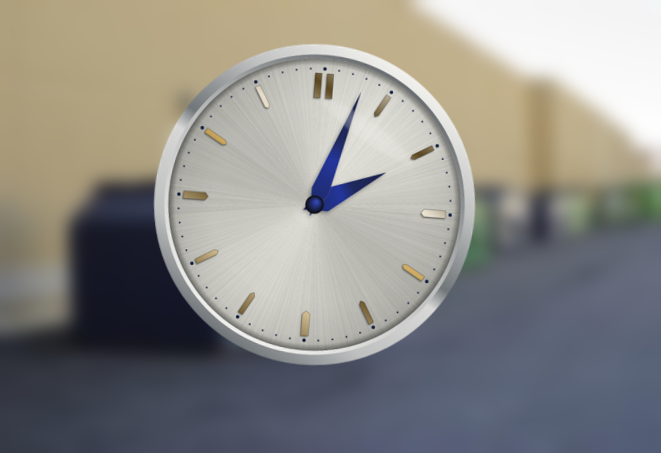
2:03
